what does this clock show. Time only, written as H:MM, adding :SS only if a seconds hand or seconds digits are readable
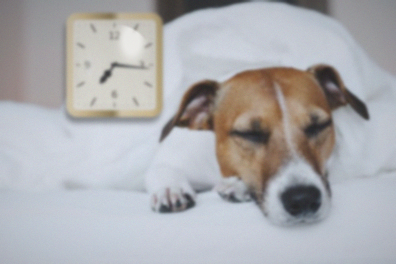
7:16
